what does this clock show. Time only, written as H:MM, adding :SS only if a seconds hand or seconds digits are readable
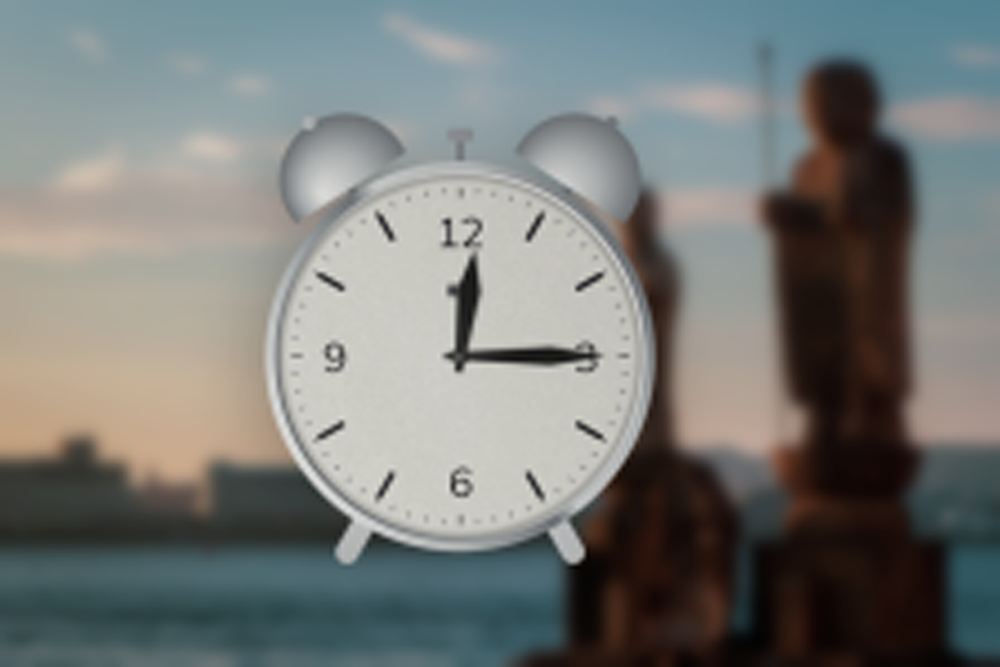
12:15
